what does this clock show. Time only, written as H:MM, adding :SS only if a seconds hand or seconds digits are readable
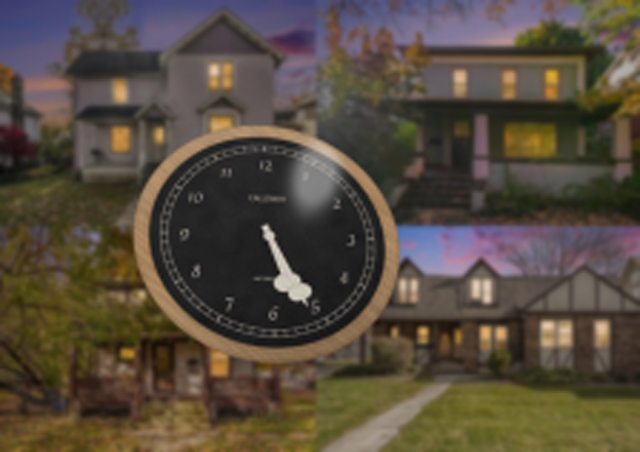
5:26
